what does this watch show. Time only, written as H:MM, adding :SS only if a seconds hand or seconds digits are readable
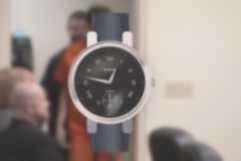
12:47
